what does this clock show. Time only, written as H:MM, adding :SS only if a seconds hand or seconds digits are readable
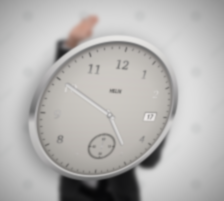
4:50
